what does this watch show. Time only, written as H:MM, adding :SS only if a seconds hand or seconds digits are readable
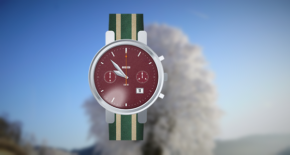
9:53
